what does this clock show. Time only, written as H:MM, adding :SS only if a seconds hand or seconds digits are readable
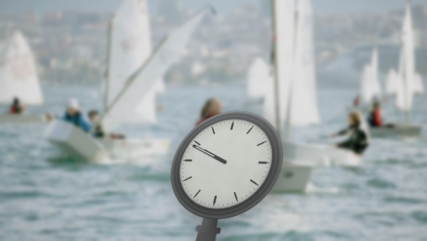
9:49
